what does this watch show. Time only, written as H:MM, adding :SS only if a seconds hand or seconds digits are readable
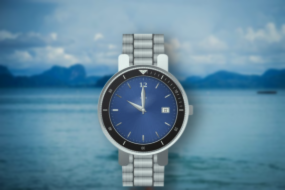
10:00
